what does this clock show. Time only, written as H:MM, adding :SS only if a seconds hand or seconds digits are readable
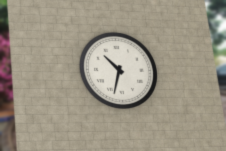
10:33
